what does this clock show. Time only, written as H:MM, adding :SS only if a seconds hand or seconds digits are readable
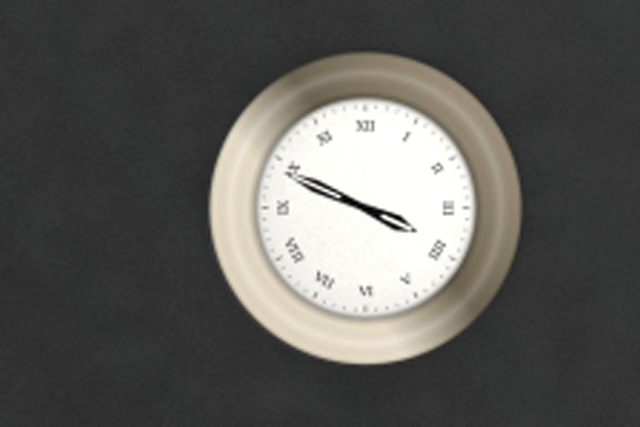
3:49
